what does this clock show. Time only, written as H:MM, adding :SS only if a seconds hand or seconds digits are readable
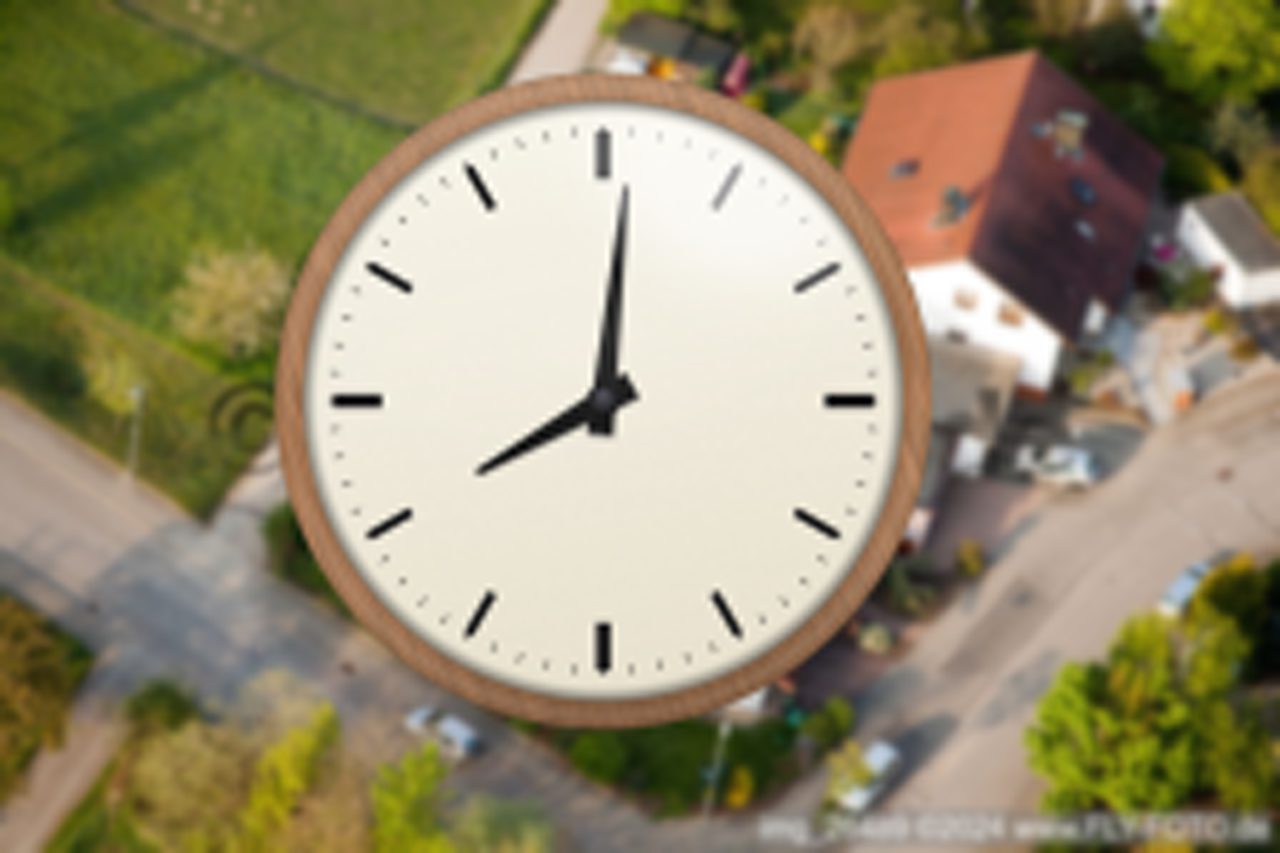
8:01
